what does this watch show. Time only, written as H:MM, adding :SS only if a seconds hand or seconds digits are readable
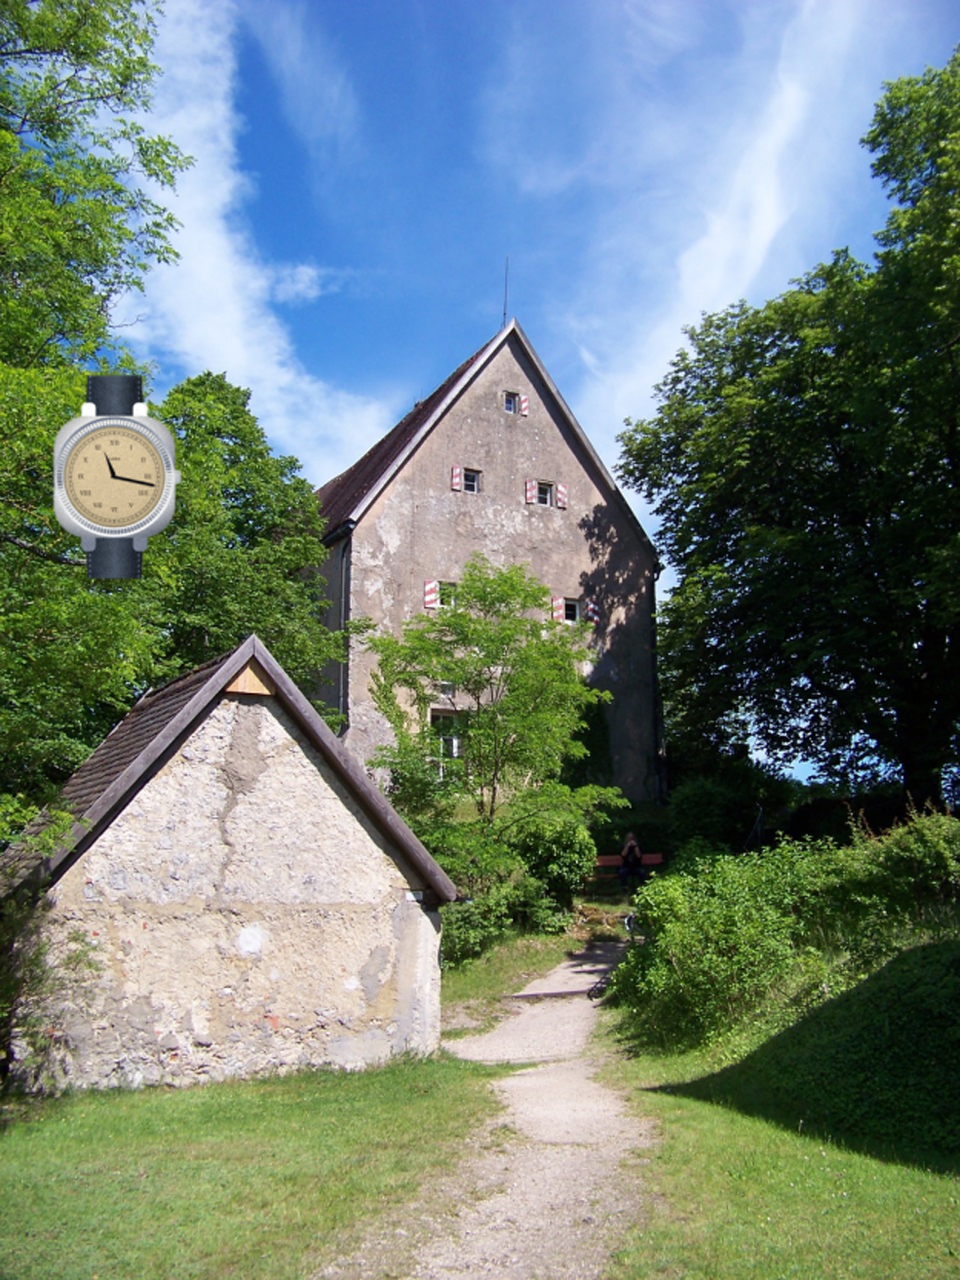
11:17
